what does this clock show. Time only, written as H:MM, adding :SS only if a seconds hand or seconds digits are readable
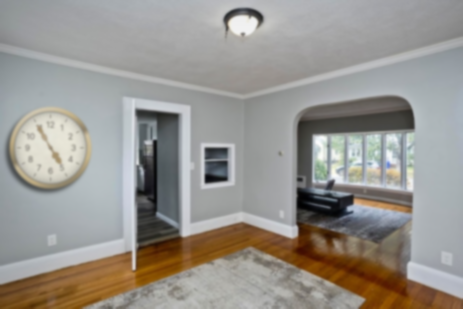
4:55
